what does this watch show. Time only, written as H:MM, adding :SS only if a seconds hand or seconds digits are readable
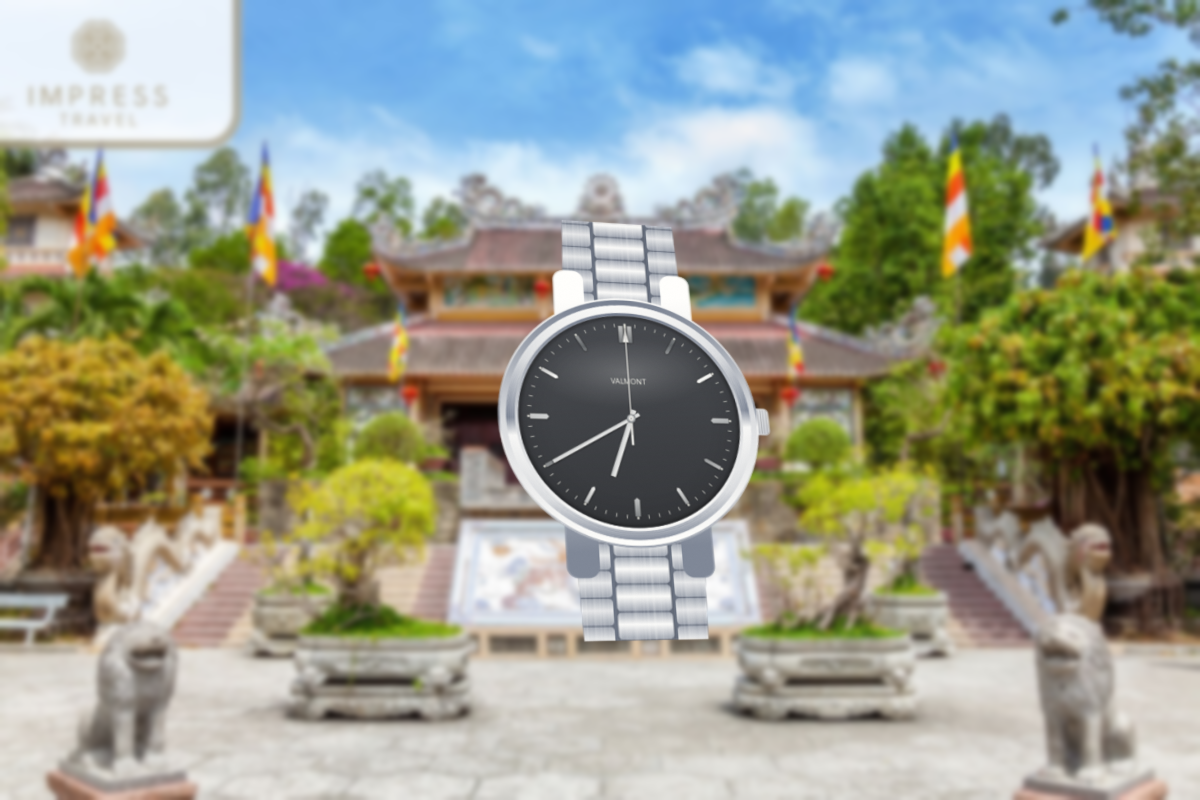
6:40:00
